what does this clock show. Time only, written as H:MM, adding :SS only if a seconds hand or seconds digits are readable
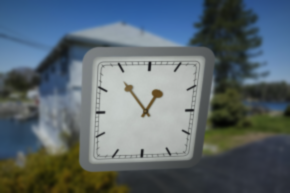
12:54
